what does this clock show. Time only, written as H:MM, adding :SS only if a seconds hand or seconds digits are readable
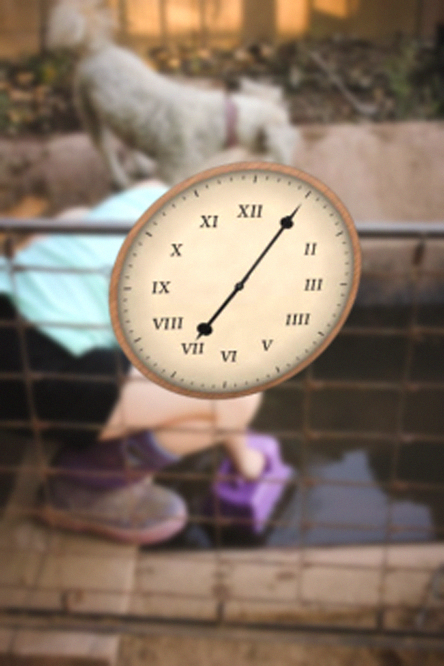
7:05
